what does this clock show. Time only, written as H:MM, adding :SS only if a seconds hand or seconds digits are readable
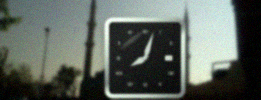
8:03
